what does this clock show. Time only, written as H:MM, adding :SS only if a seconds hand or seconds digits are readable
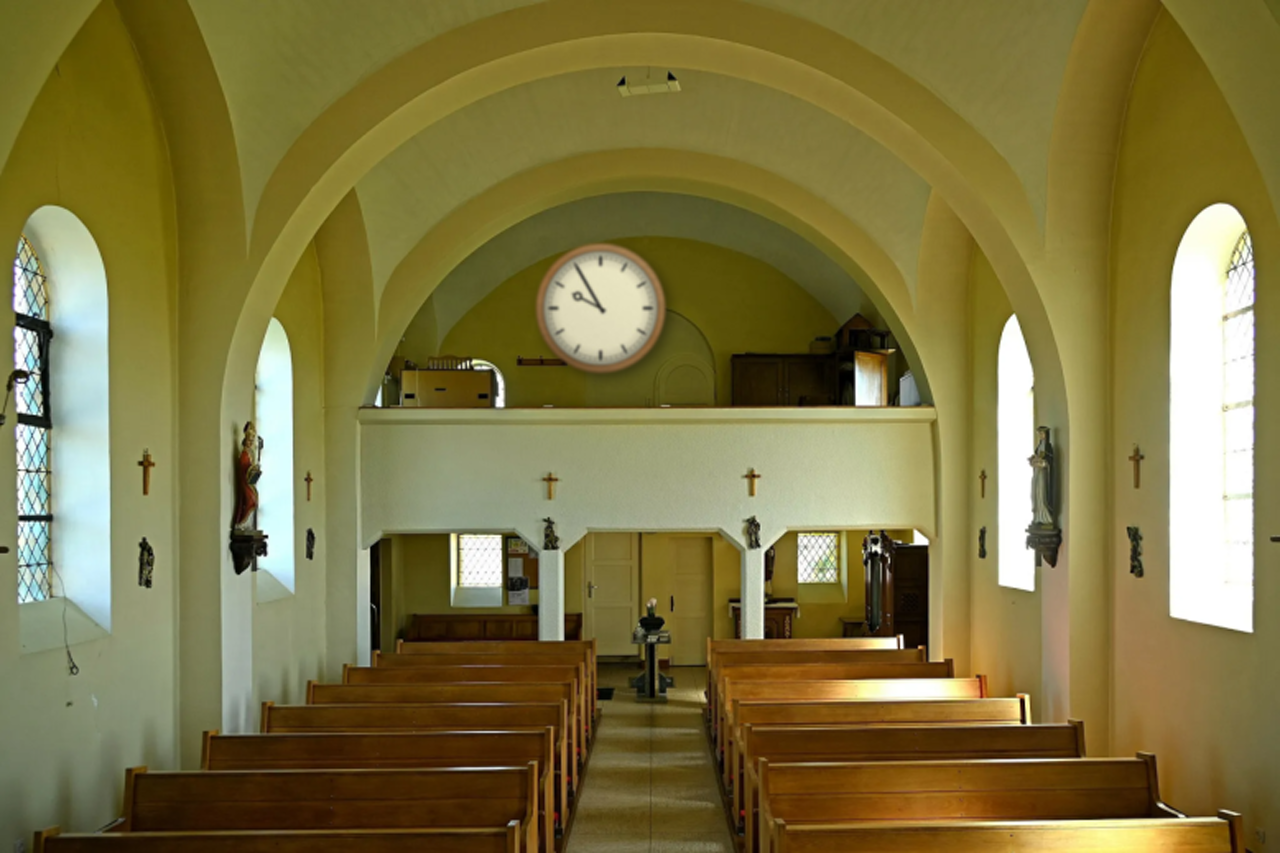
9:55
